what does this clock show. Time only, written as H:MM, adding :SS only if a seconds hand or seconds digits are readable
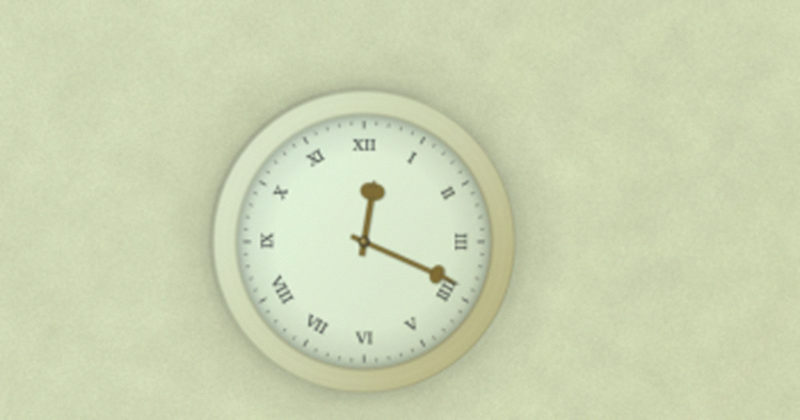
12:19
